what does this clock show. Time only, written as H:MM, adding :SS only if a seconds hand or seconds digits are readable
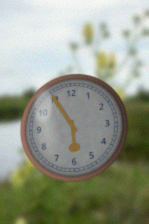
5:55
